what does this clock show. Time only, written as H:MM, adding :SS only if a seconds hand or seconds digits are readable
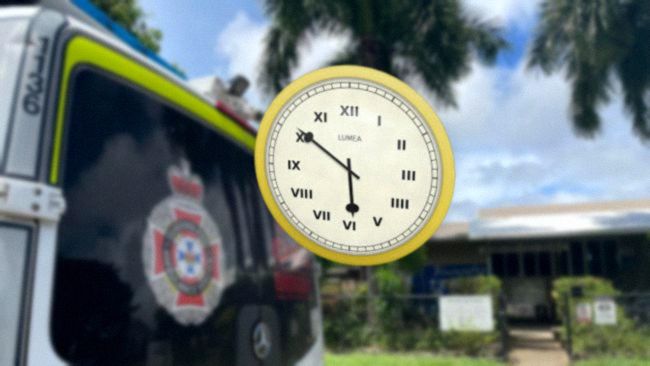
5:51
